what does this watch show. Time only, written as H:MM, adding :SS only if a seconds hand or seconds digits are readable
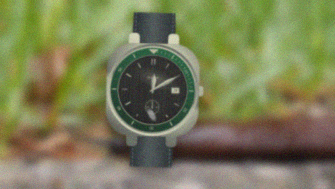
12:10
